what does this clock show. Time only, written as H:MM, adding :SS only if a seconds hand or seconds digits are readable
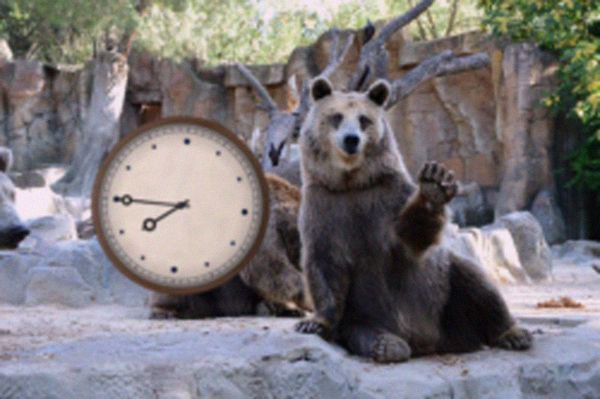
7:45
